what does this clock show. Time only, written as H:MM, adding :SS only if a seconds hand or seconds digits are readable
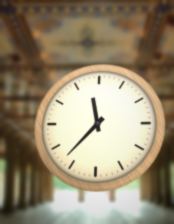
11:37
